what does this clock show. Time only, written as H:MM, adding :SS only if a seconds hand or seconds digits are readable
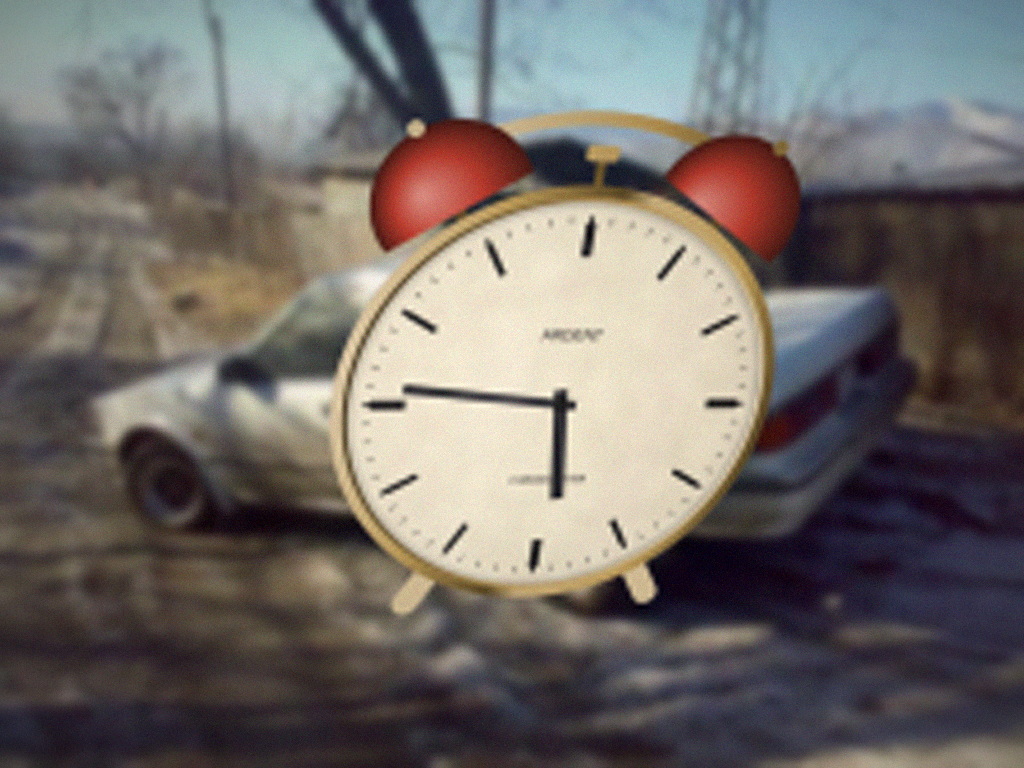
5:46
